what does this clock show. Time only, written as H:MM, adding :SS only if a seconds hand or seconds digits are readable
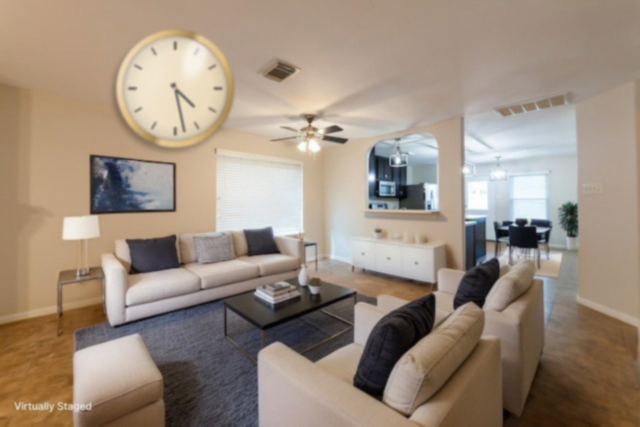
4:28
